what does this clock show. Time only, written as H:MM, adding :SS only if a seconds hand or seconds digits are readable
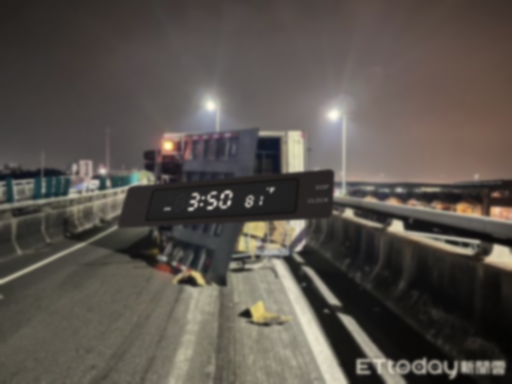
3:50
